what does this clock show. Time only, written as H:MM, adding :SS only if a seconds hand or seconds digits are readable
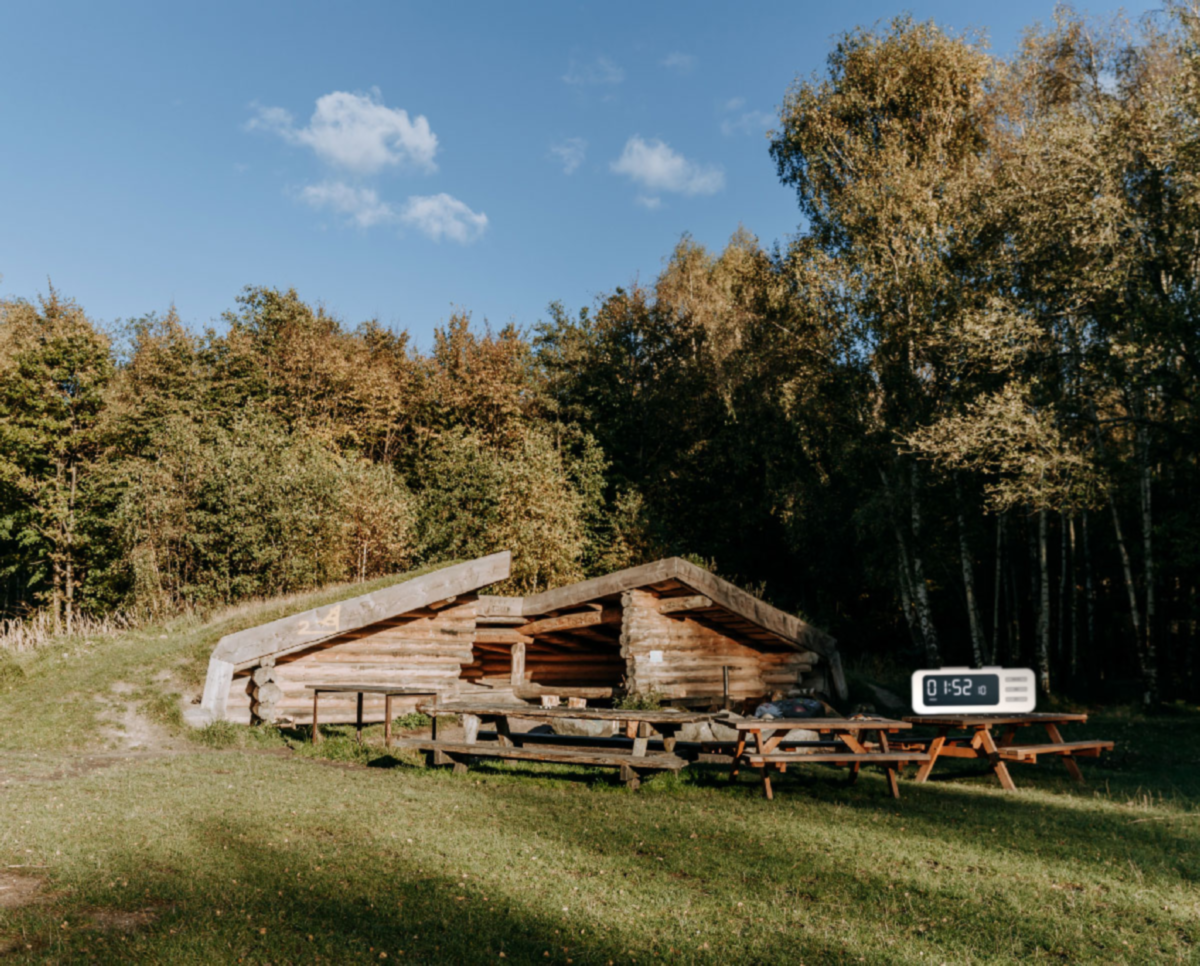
1:52
